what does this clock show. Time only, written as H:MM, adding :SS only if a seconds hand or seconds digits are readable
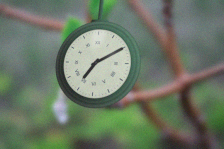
7:10
